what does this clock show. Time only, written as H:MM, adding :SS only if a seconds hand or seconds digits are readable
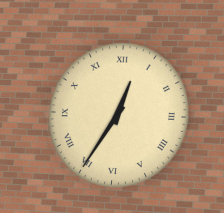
12:35
